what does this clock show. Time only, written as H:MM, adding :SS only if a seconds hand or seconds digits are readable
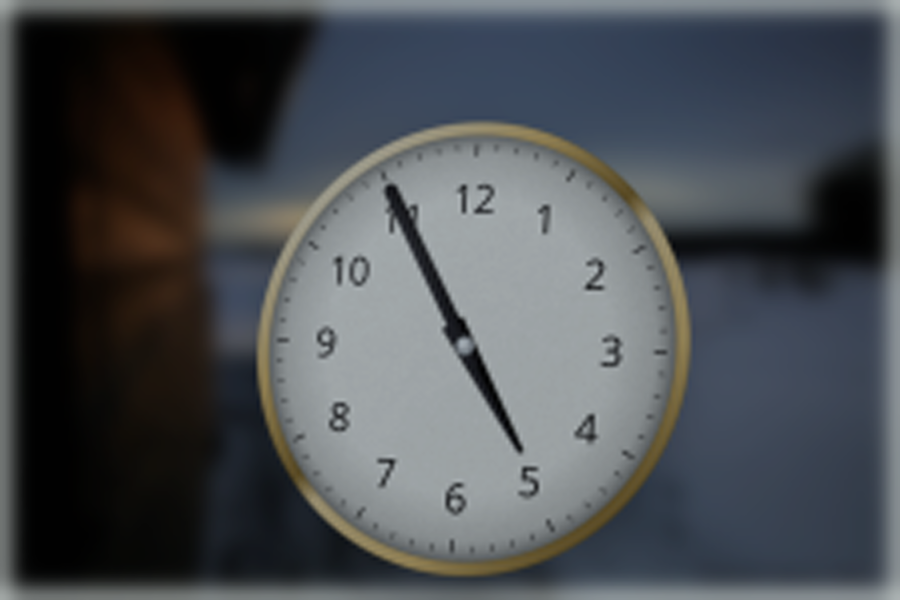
4:55
